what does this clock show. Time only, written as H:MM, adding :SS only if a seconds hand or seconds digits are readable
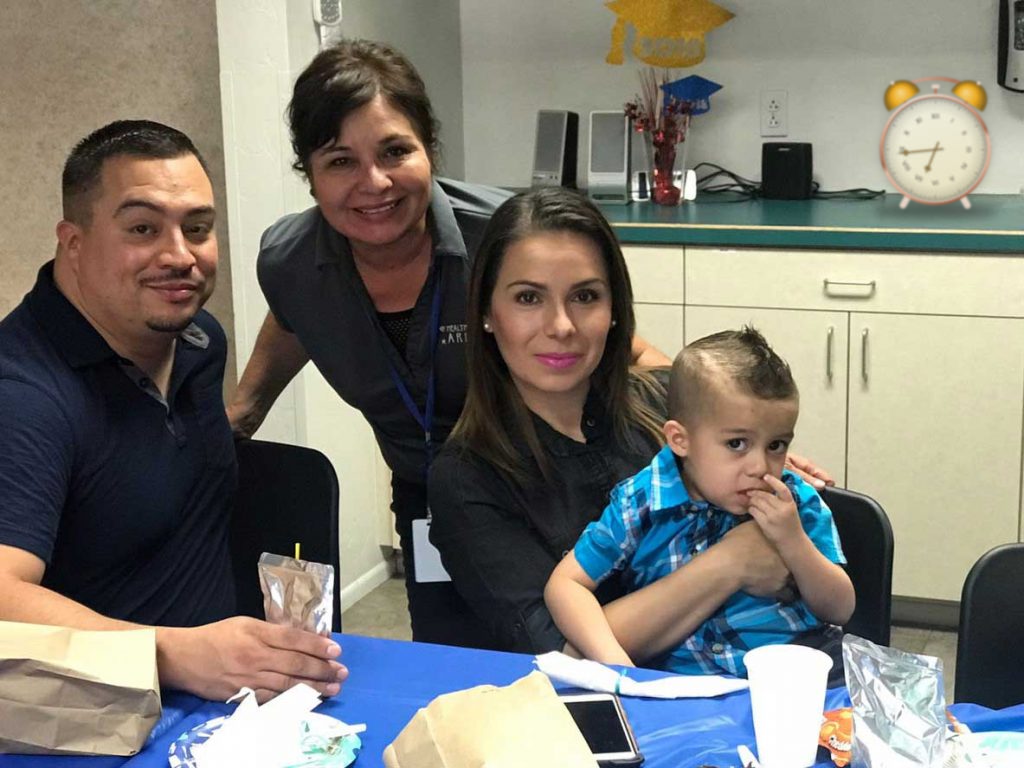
6:44
